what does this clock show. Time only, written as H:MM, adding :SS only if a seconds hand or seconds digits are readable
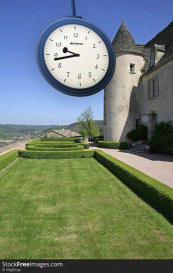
9:43
